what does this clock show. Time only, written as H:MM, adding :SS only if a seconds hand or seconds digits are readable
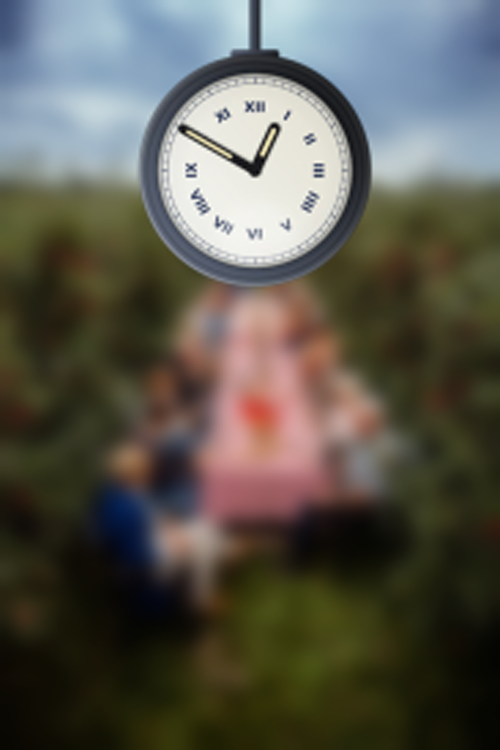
12:50
